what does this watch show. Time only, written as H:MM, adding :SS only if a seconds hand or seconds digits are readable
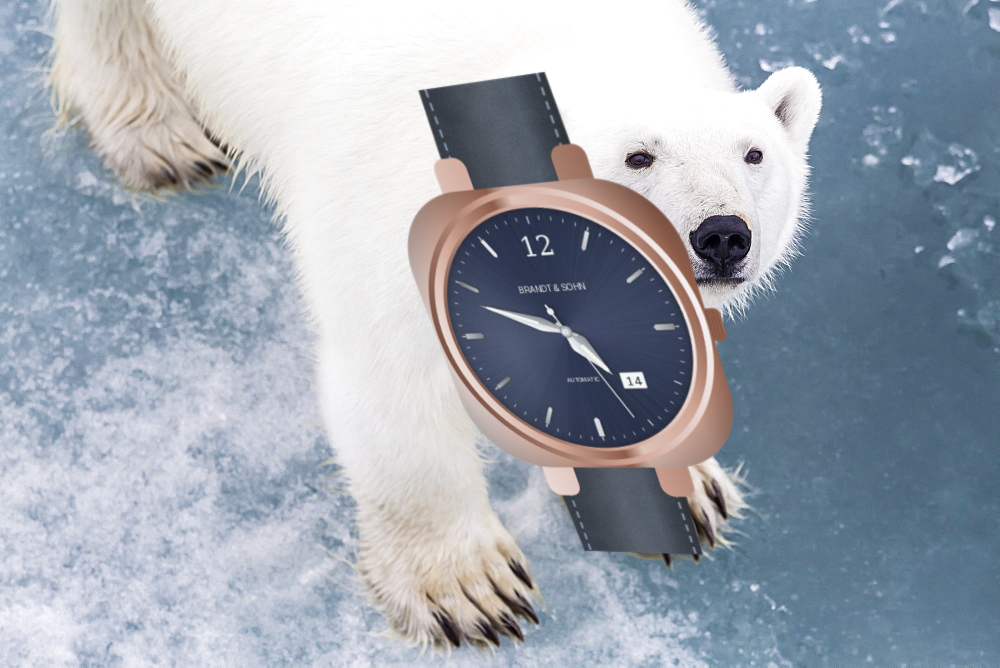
4:48:26
